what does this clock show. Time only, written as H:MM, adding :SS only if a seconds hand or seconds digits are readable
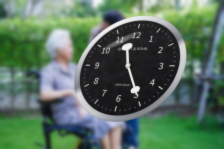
11:25
